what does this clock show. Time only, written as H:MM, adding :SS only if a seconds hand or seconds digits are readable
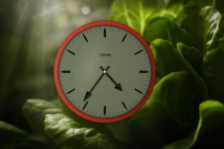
4:36
